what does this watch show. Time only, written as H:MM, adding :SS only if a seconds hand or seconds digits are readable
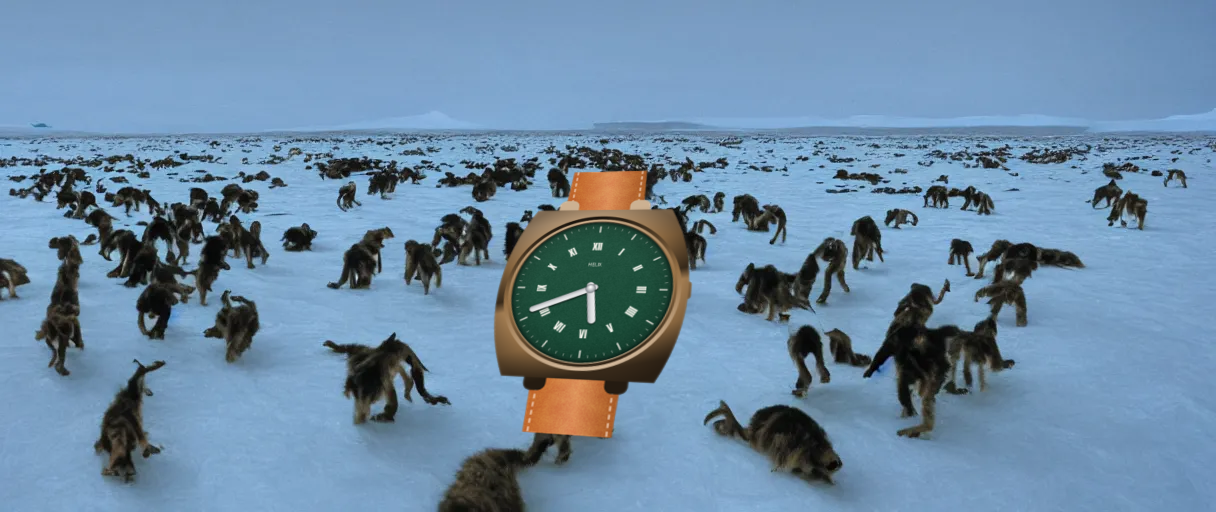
5:41
